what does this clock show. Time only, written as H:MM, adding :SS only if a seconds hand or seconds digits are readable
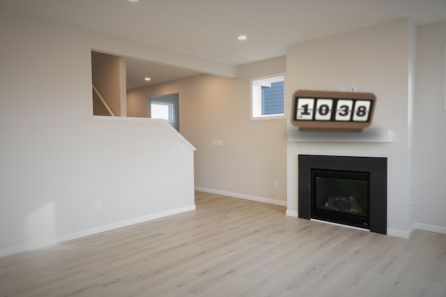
10:38
